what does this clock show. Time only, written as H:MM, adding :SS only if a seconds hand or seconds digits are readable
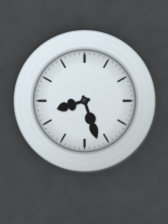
8:27
